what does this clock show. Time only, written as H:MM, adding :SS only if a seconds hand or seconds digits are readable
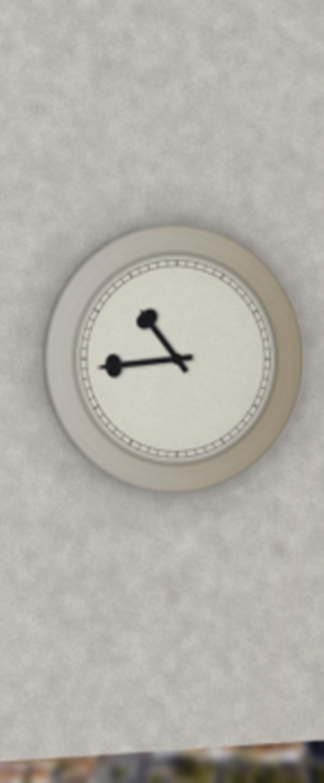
10:44
